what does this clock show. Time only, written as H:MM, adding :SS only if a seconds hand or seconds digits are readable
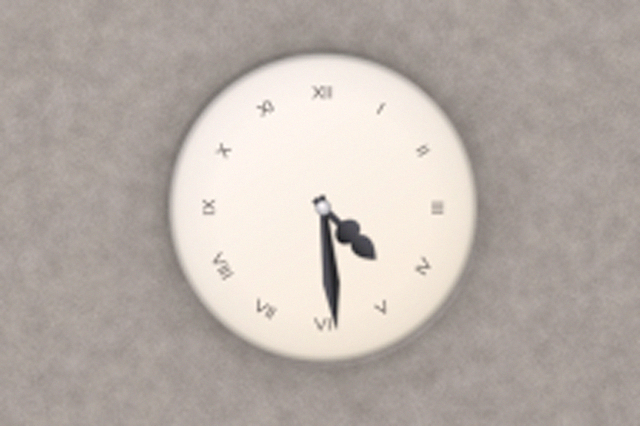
4:29
